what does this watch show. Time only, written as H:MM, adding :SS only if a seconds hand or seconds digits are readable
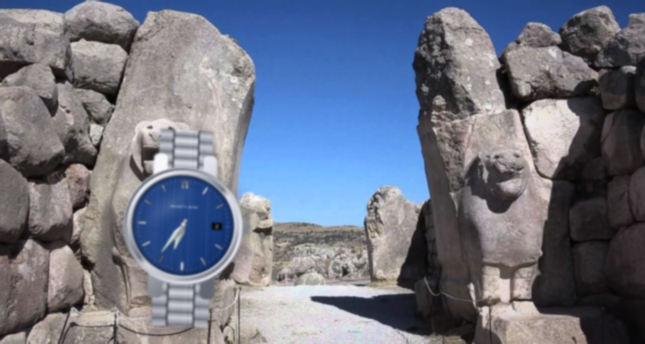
6:36
